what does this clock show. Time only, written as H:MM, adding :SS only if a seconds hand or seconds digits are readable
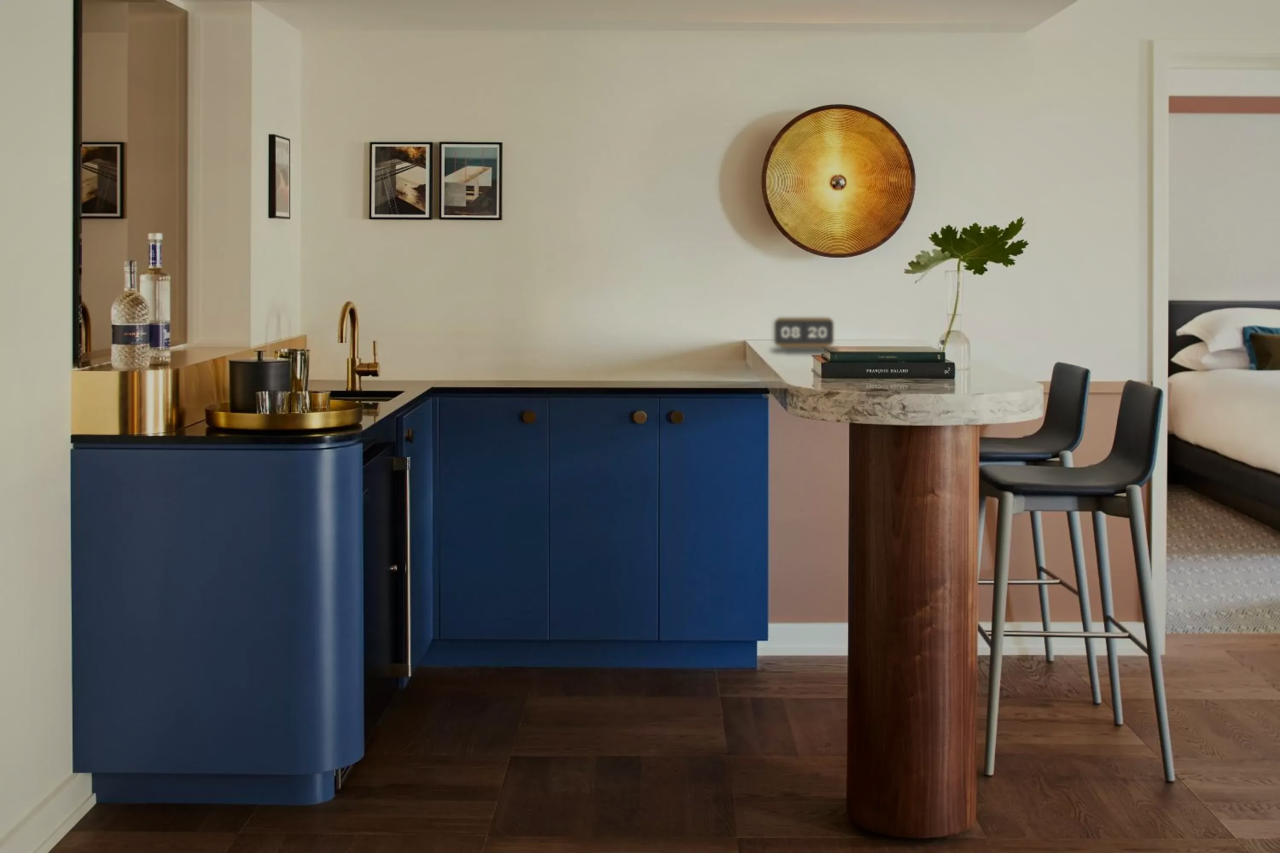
8:20
